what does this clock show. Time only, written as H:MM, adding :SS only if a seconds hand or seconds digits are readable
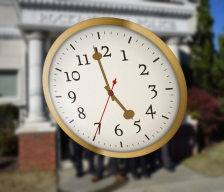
4:58:35
